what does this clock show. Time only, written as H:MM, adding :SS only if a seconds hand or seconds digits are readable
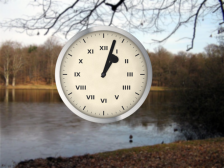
1:03
